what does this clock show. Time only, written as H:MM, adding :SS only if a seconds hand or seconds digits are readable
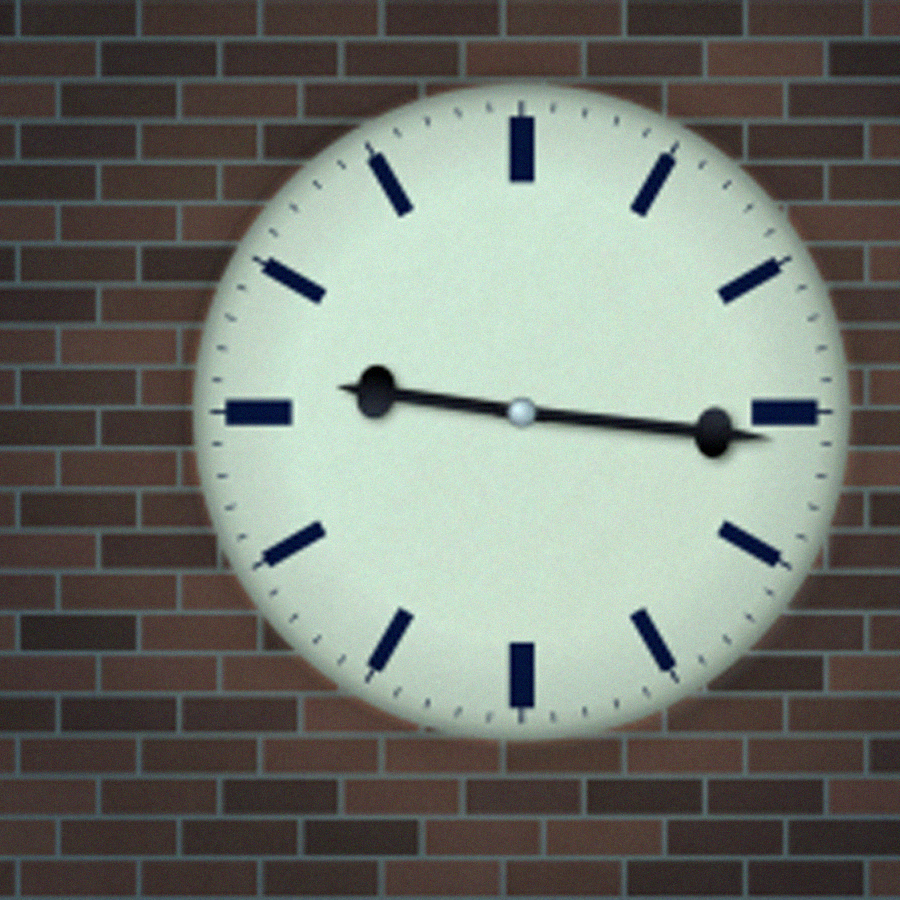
9:16
